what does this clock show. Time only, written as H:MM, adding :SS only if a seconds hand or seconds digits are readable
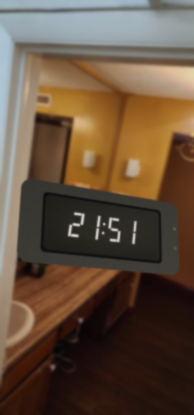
21:51
